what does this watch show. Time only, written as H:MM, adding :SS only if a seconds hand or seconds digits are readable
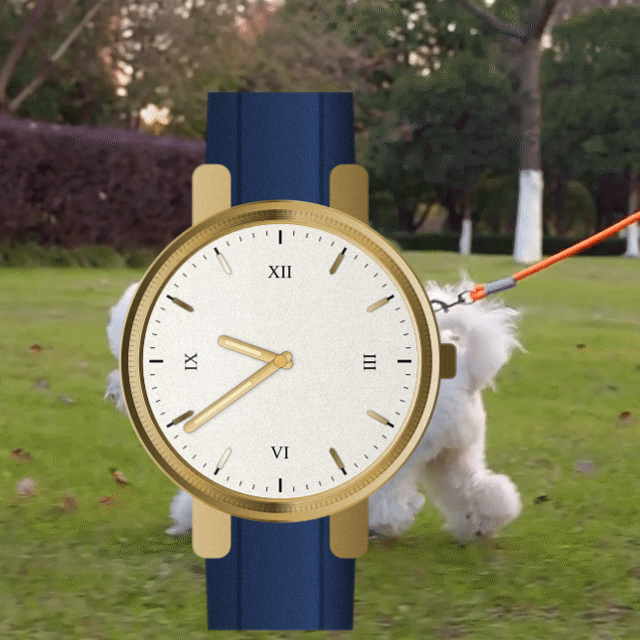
9:39
